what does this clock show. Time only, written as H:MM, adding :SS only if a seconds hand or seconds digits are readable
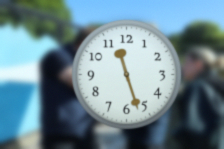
11:27
